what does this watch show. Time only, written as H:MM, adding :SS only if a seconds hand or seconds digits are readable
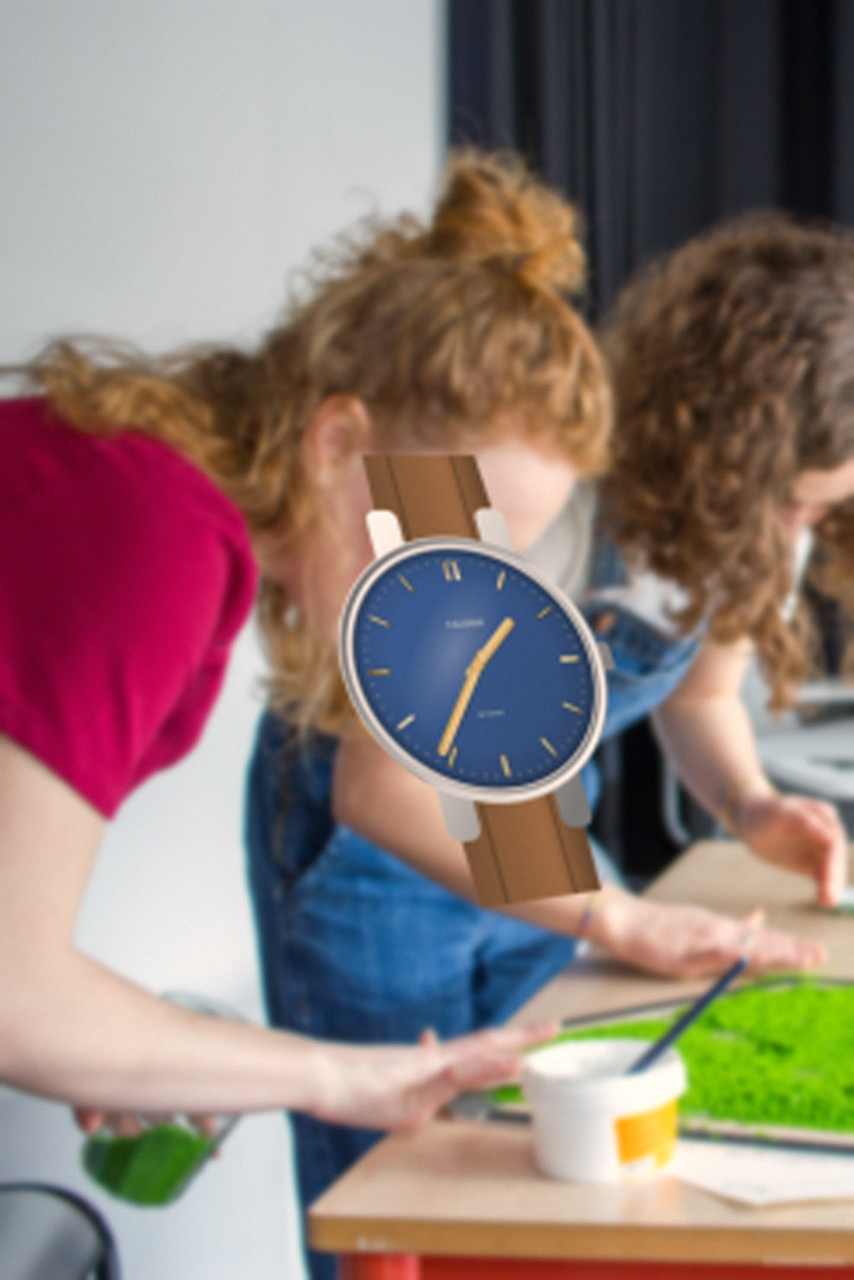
1:36
